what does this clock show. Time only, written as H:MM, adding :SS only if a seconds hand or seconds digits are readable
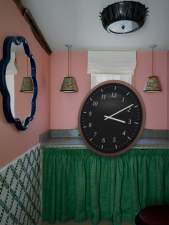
3:09
